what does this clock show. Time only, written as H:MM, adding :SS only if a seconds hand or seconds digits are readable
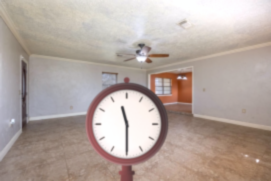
11:30
